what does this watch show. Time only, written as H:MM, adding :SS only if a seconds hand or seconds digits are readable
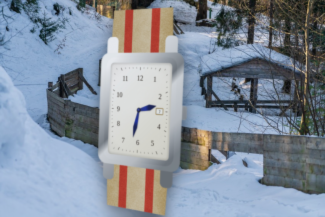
2:32
